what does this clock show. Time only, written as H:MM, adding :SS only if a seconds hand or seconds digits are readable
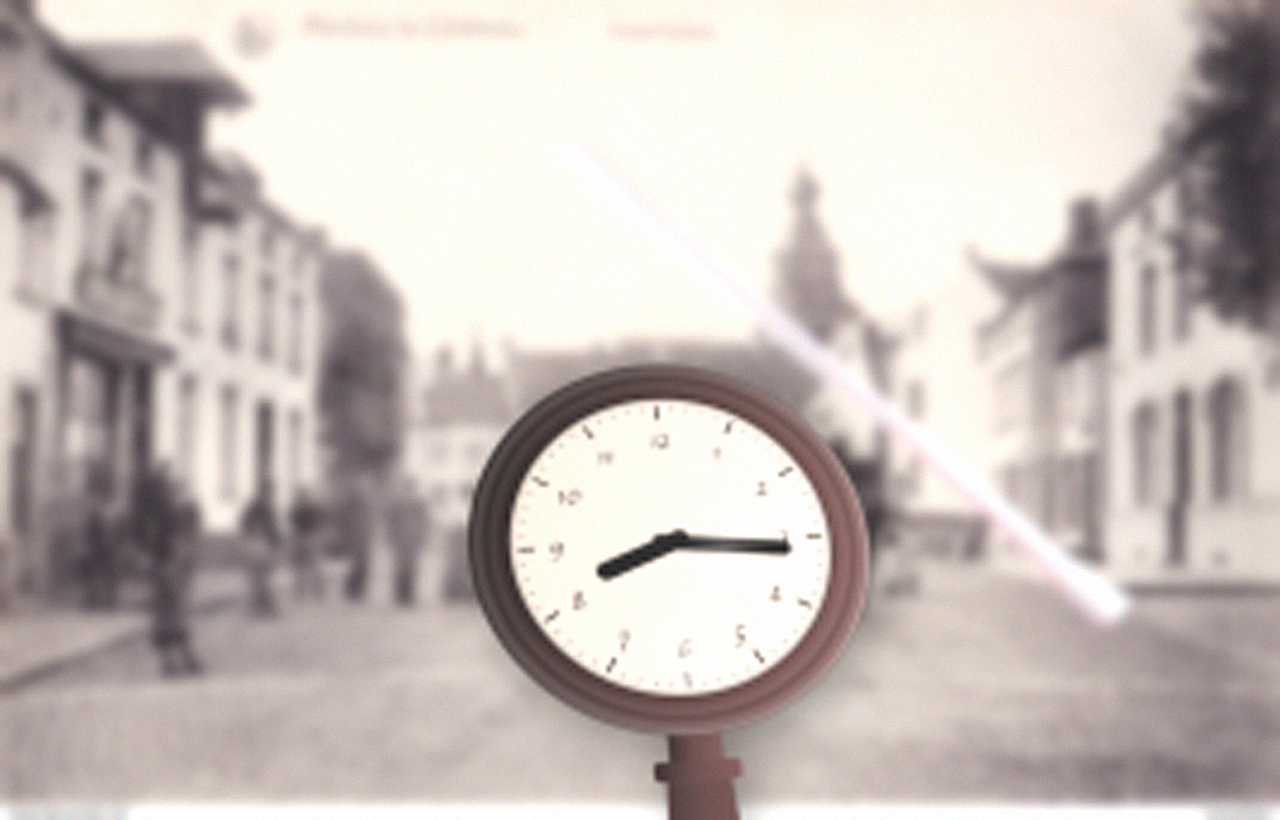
8:16
